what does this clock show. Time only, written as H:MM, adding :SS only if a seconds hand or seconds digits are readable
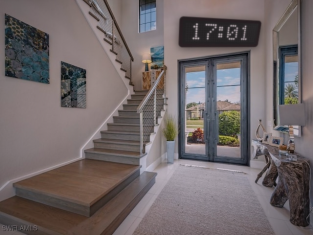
17:01
